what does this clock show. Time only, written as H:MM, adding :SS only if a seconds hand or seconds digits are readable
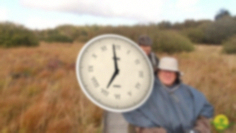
6:59
